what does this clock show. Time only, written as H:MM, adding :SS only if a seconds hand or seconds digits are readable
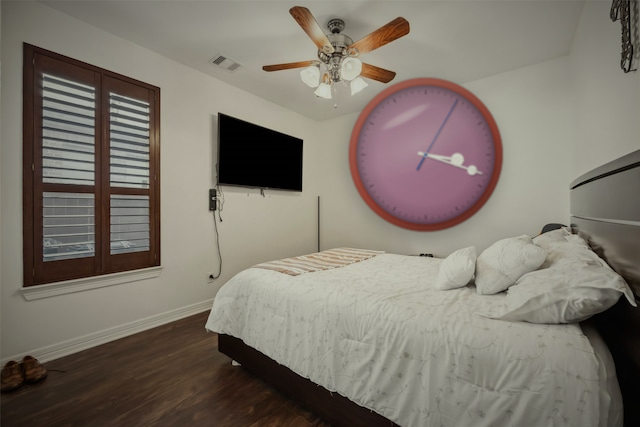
3:18:05
